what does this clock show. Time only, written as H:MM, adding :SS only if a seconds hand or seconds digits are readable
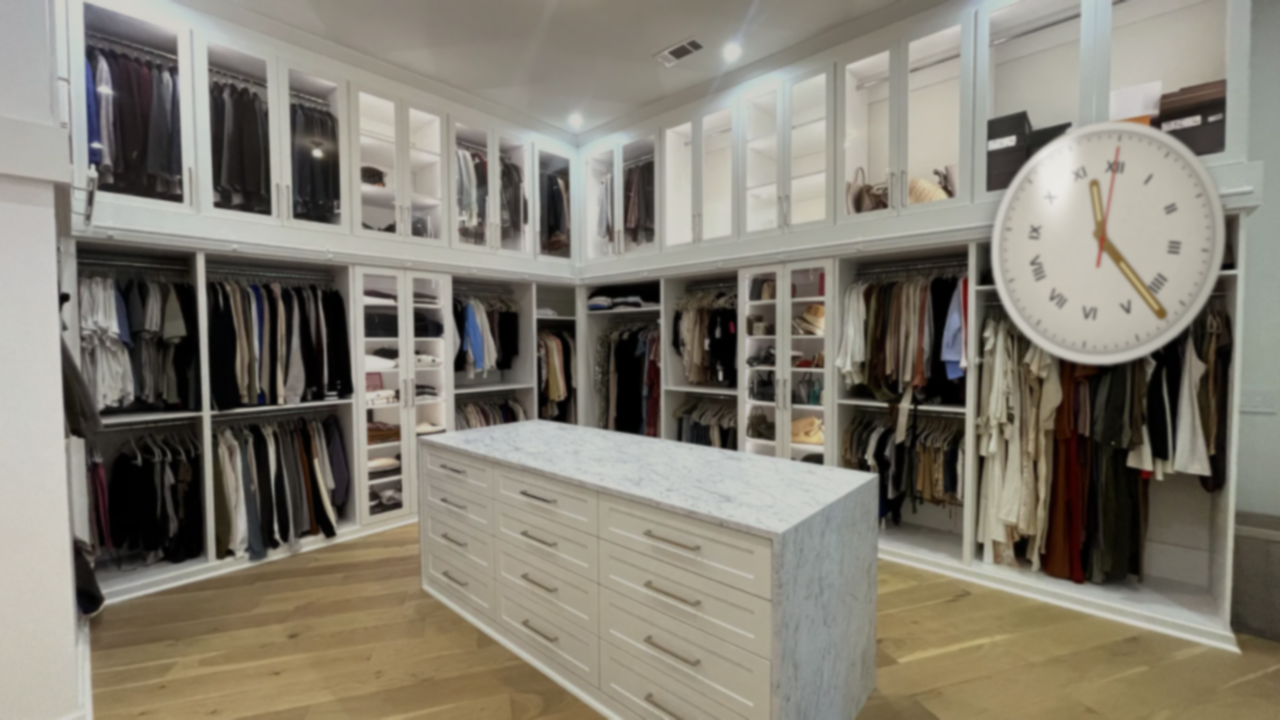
11:22:00
